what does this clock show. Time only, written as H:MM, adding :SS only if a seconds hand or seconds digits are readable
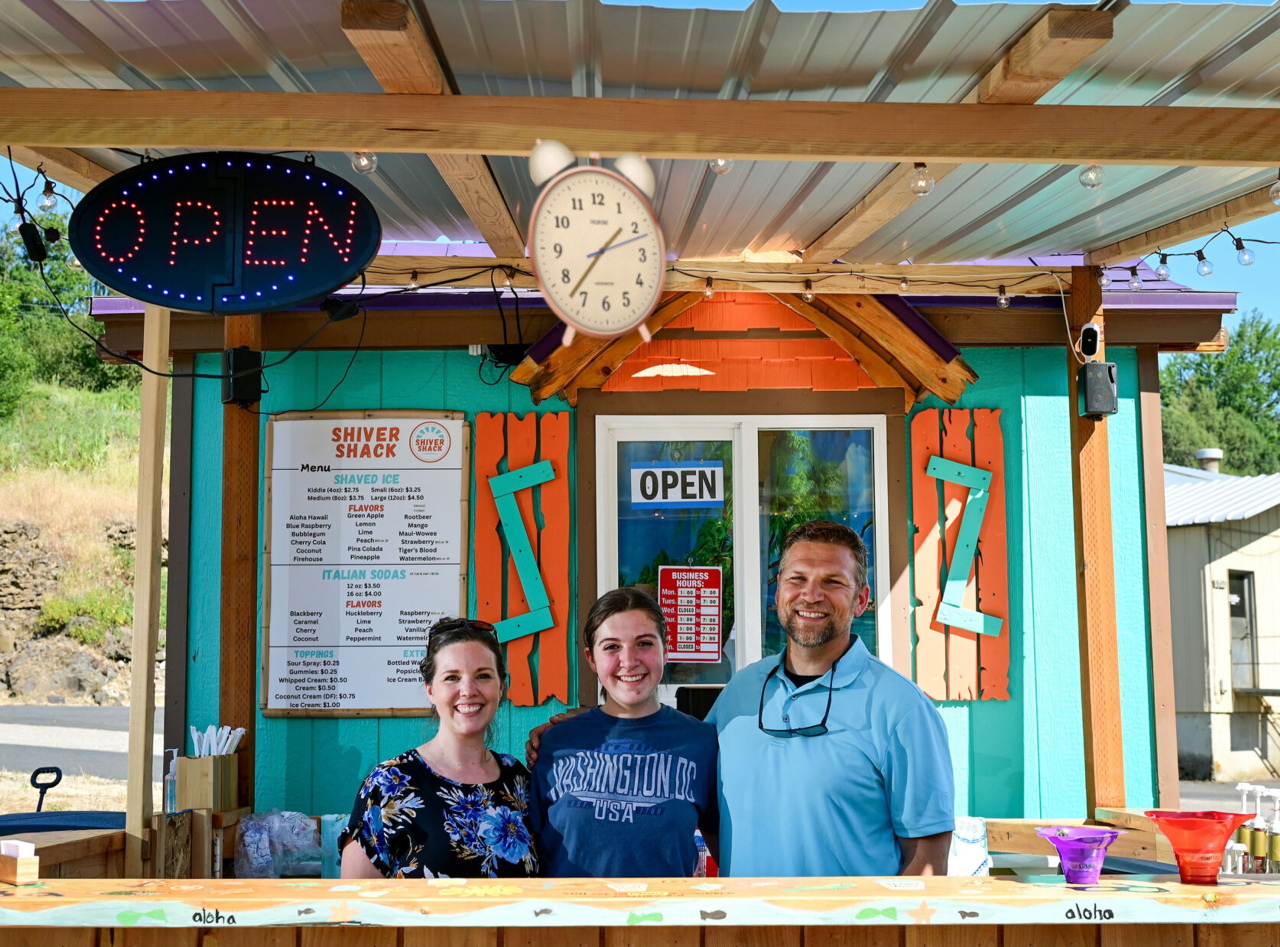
1:37:12
